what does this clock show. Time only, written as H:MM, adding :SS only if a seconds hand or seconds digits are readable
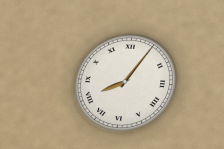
8:05
